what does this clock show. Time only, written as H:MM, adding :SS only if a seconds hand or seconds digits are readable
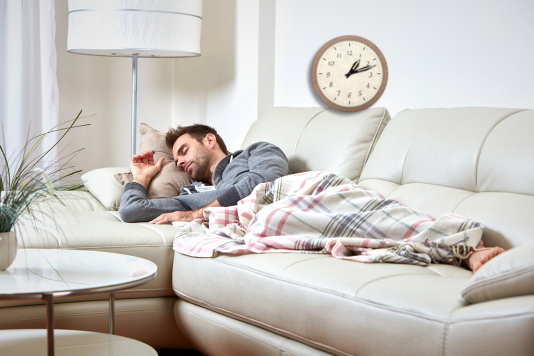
1:12
